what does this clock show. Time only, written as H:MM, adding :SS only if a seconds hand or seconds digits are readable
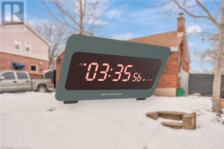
3:35:56
